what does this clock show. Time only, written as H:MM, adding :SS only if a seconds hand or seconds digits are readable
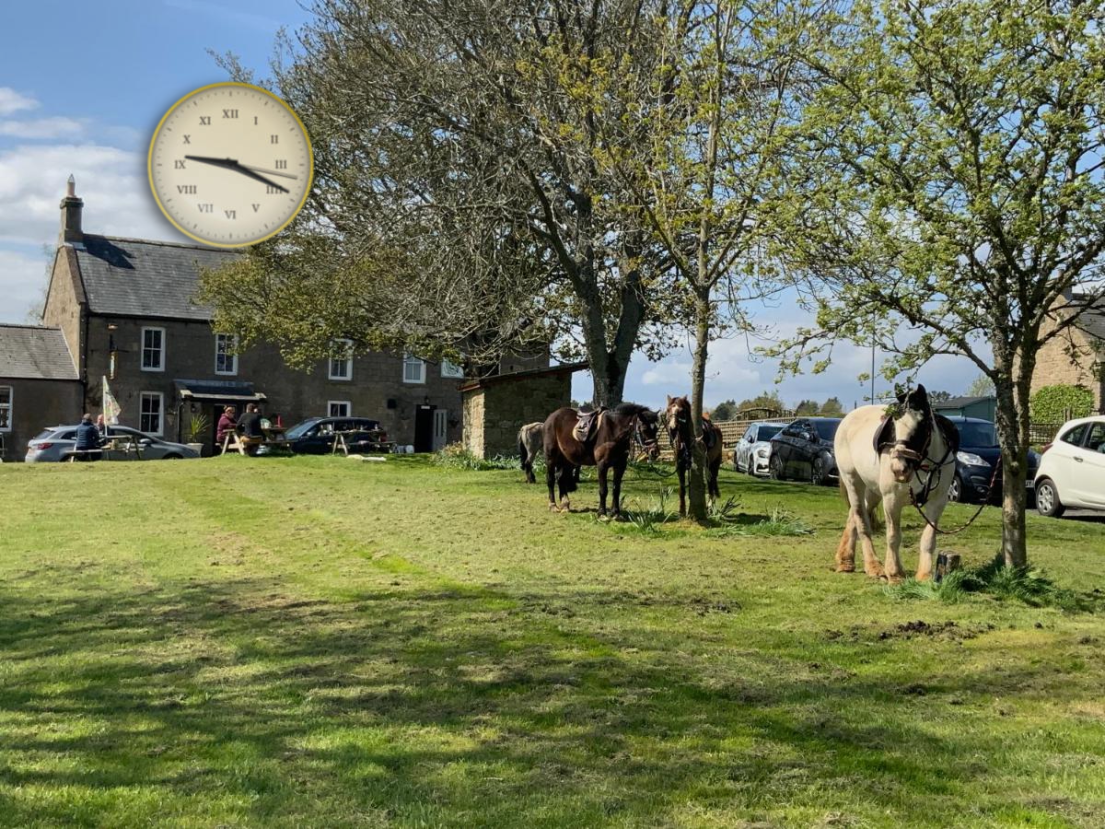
9:19:17
